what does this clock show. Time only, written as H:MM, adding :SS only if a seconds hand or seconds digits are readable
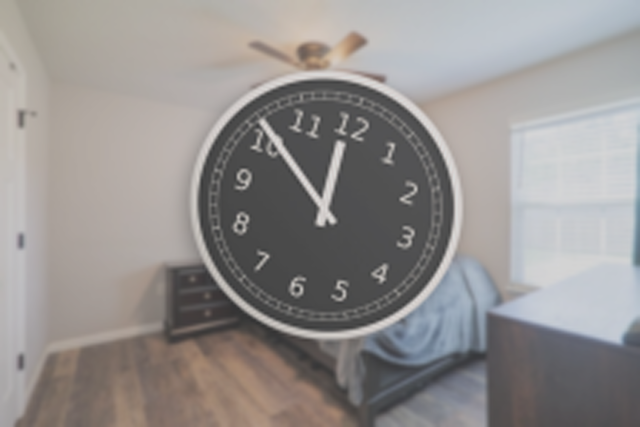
11:51
